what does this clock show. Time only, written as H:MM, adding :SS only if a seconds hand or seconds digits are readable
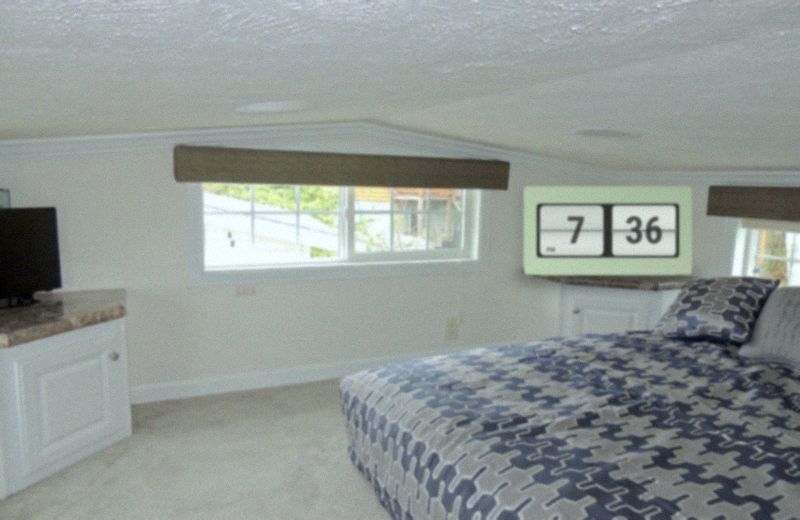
7:36
